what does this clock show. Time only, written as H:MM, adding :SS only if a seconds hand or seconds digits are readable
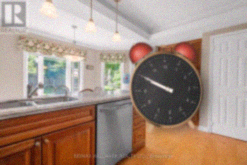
9:50
